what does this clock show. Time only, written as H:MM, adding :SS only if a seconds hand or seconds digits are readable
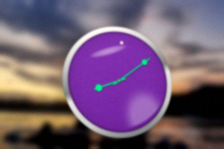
8:08
